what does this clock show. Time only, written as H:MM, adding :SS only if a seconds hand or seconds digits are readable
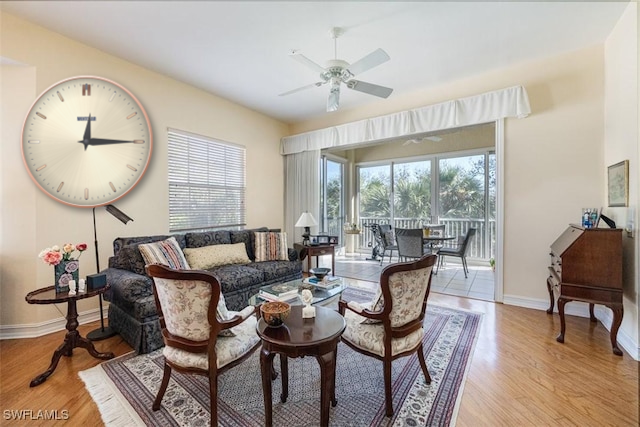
12:15
